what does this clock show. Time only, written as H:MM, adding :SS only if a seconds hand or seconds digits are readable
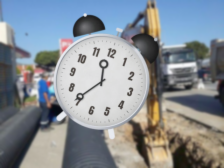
11:36
